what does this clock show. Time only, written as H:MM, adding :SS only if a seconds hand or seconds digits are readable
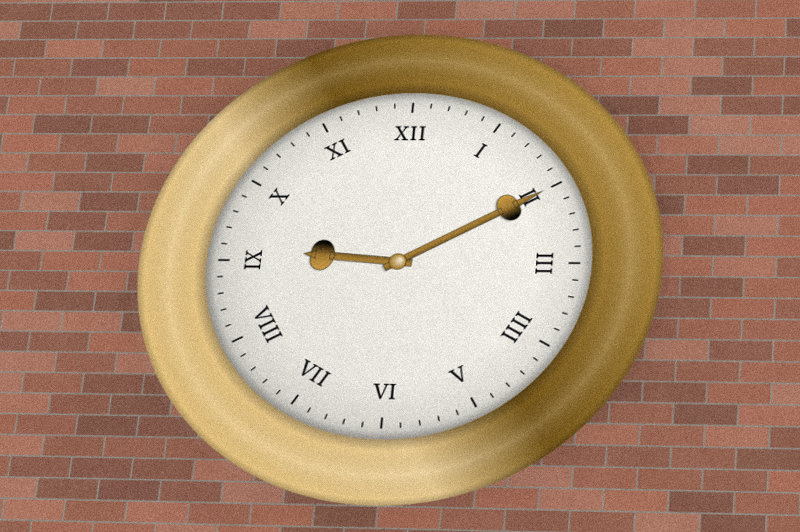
9:10
